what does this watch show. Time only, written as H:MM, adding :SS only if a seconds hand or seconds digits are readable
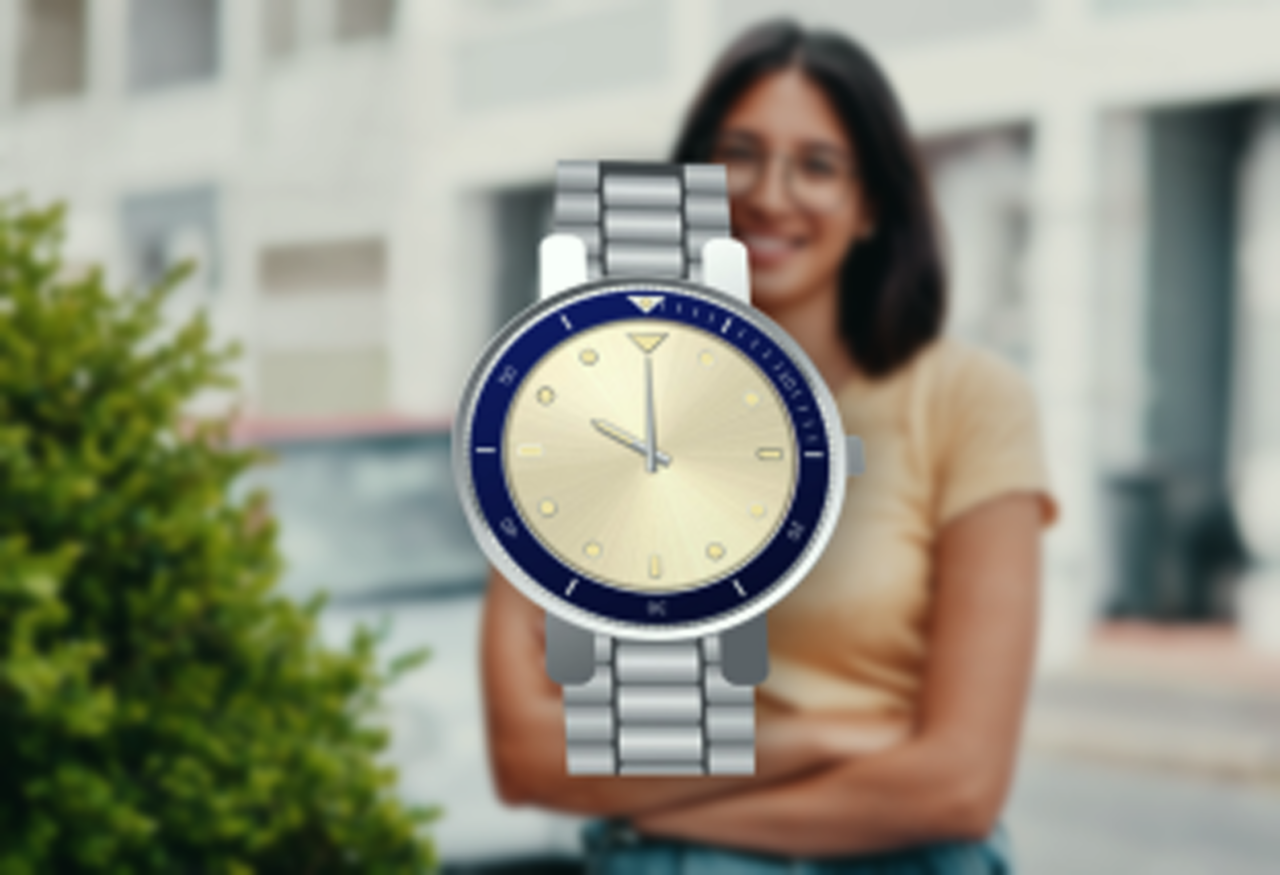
10:00
